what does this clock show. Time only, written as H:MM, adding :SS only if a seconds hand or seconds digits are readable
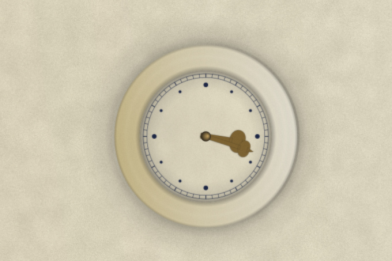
3:18
